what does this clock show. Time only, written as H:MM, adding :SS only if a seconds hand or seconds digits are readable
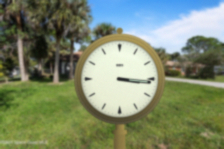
3:16
